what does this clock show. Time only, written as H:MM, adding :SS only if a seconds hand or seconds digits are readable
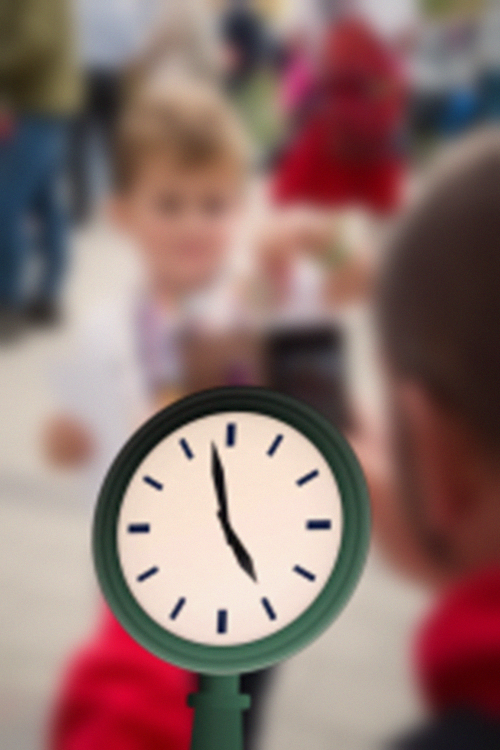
4:58
